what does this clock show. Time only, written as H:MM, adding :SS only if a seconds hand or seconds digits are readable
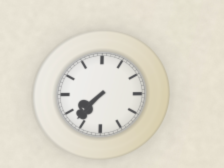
7:37
